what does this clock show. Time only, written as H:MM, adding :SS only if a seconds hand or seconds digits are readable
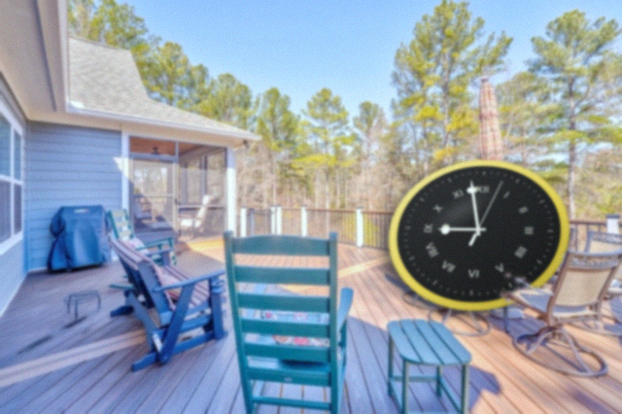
8:58:03
